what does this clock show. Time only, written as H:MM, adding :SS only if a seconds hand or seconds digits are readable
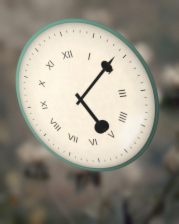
5:09
